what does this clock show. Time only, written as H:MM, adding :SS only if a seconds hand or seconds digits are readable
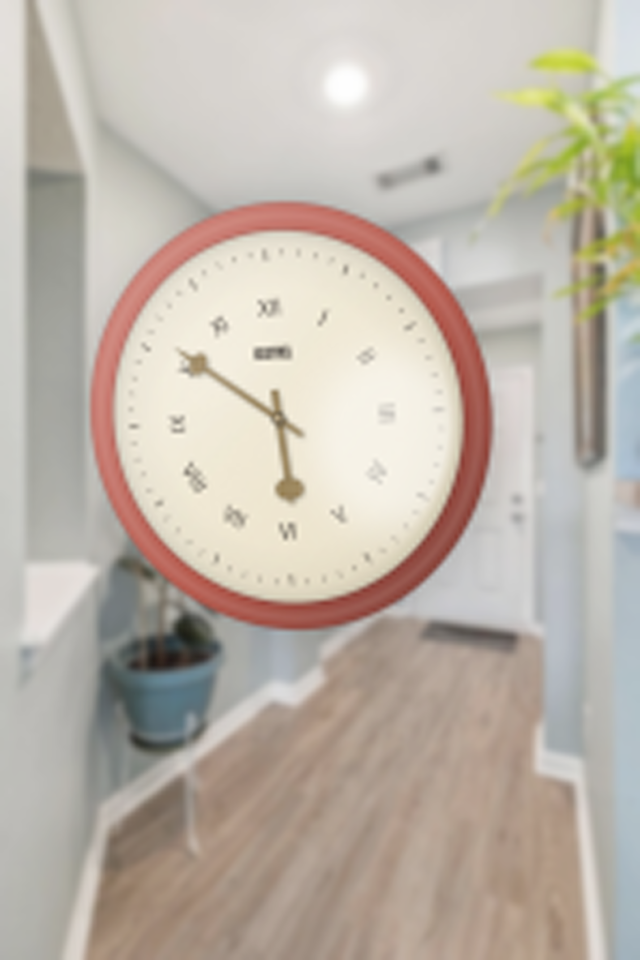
5:51
